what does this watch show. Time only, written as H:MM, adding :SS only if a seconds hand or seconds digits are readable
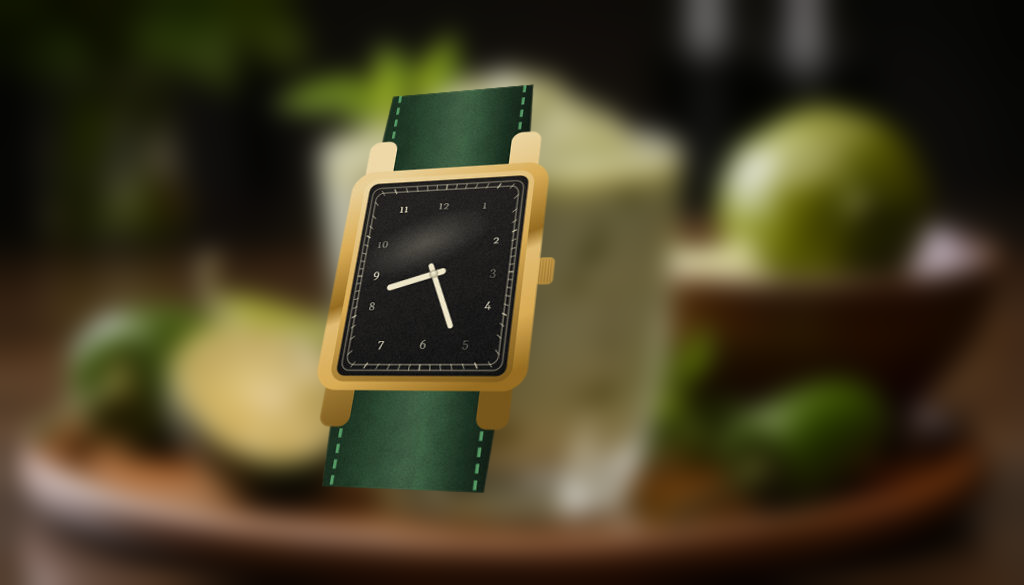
8:26
